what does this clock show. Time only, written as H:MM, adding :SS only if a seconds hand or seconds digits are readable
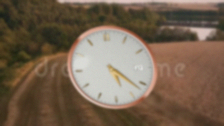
5:22
